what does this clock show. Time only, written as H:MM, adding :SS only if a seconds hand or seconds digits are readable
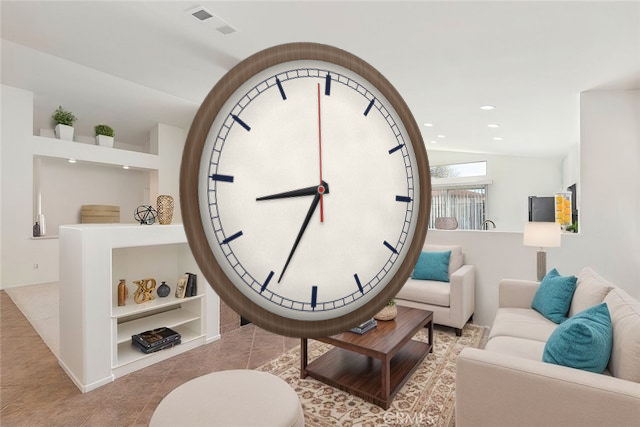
8:33:59
